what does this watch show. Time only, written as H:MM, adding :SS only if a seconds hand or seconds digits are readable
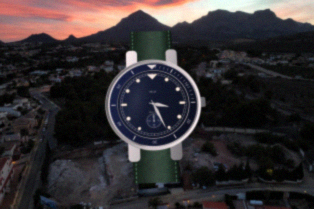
3:26
